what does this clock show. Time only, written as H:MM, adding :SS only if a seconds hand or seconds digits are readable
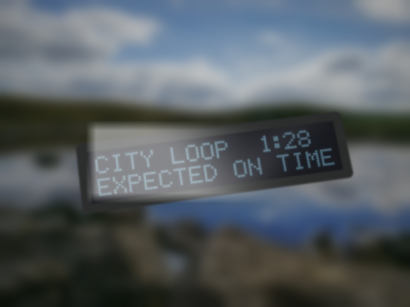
1:28
